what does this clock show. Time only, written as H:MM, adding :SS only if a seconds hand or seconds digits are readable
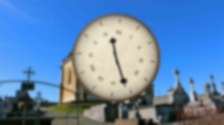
11:26
